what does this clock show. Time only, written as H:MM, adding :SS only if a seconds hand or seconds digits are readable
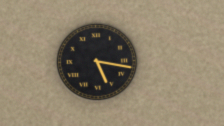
5:17
